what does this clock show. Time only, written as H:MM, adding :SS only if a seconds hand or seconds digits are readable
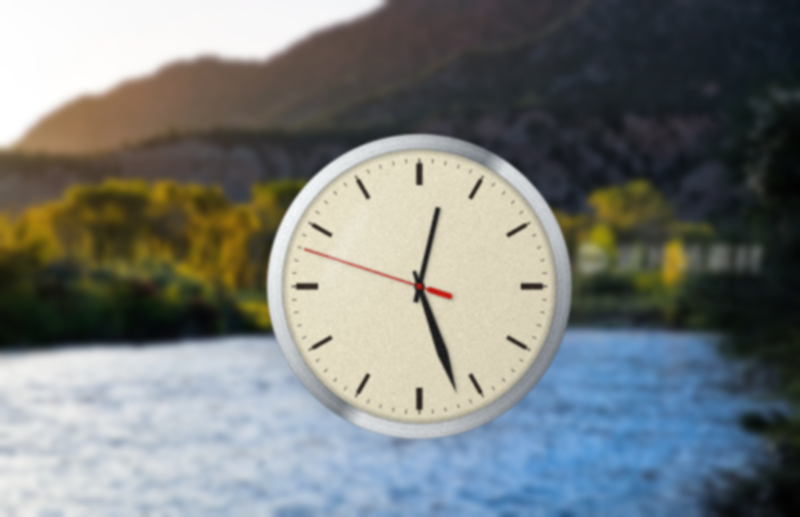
12:26:48
